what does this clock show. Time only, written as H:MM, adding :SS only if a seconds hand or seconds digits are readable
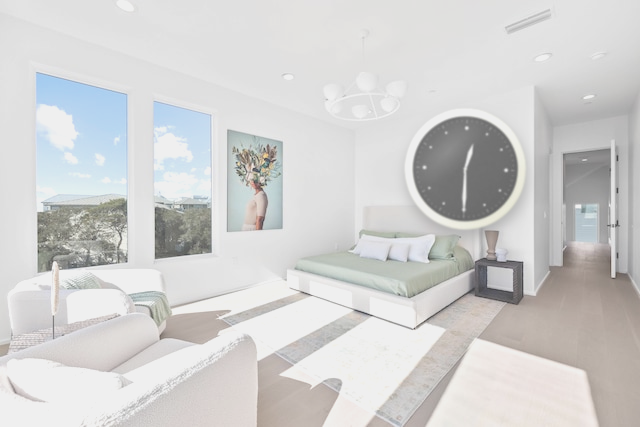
12:30
